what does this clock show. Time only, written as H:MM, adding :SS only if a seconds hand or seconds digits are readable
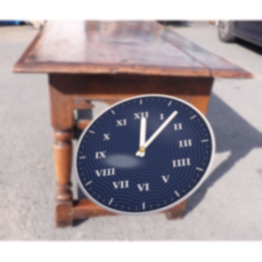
12:07
